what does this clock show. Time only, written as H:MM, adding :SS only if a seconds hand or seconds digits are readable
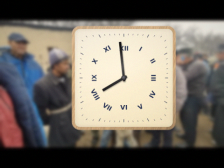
7:59
